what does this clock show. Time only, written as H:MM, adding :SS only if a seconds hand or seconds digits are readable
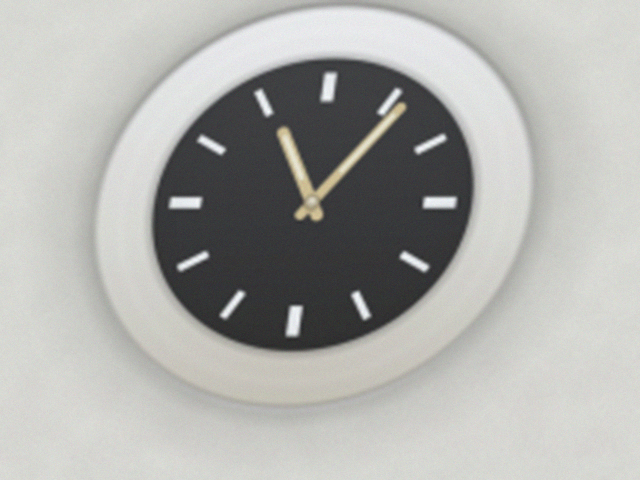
11:06
